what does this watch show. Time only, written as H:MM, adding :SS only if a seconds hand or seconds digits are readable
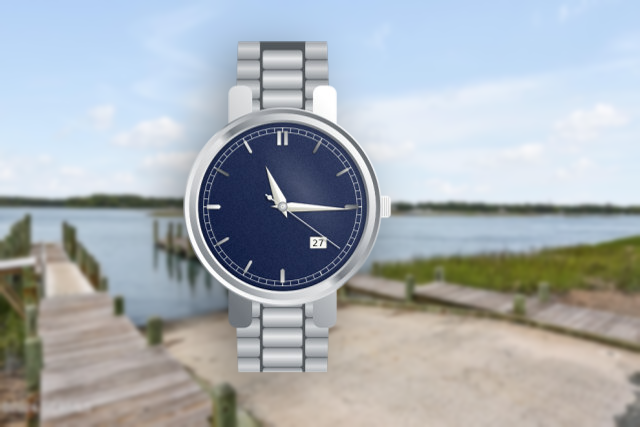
11:15:21
